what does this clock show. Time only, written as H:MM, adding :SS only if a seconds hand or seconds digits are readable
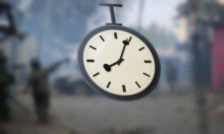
8:04
